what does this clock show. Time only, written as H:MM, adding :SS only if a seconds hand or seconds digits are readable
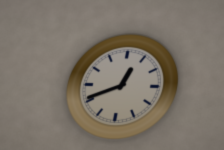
12:41
